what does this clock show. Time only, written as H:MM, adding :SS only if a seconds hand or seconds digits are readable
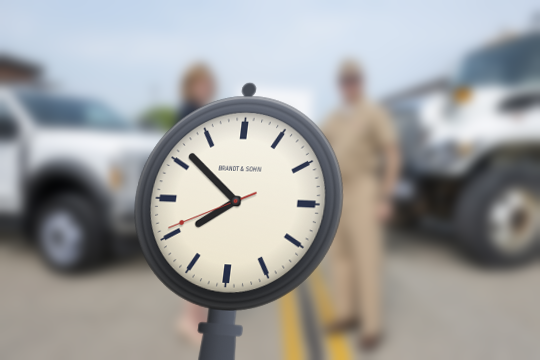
7:51:41
